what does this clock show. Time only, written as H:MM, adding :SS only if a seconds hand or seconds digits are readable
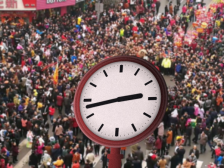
2:43
